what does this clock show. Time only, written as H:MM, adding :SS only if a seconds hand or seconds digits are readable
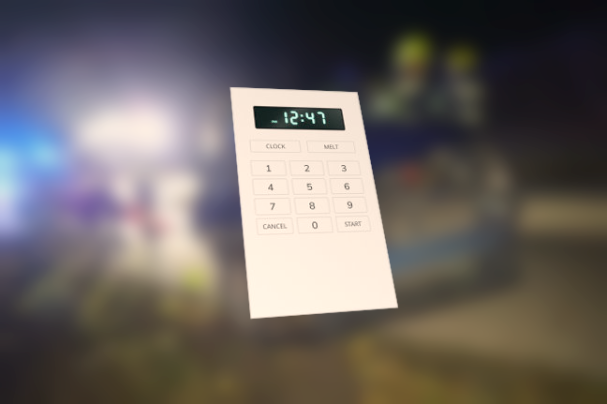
12:47
